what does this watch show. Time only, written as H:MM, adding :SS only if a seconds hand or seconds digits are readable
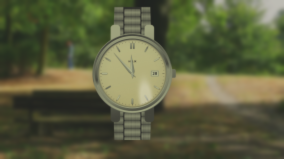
11:53
